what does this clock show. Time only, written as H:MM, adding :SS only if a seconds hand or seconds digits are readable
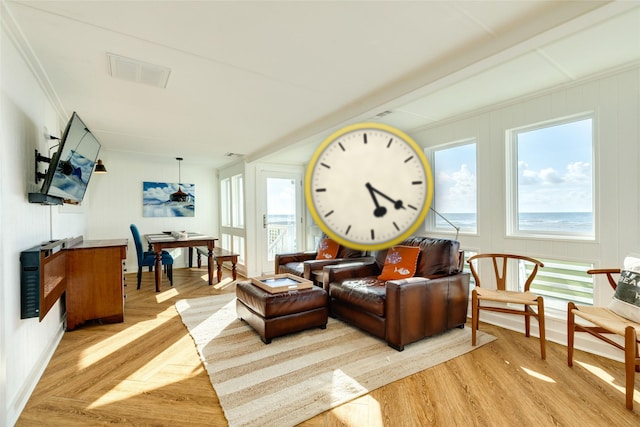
5:21
